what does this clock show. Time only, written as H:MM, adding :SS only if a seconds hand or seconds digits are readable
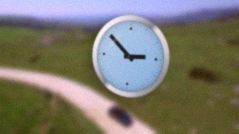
2:52
